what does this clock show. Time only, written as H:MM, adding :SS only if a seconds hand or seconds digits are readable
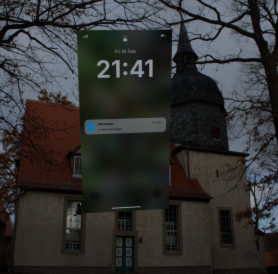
21:41
